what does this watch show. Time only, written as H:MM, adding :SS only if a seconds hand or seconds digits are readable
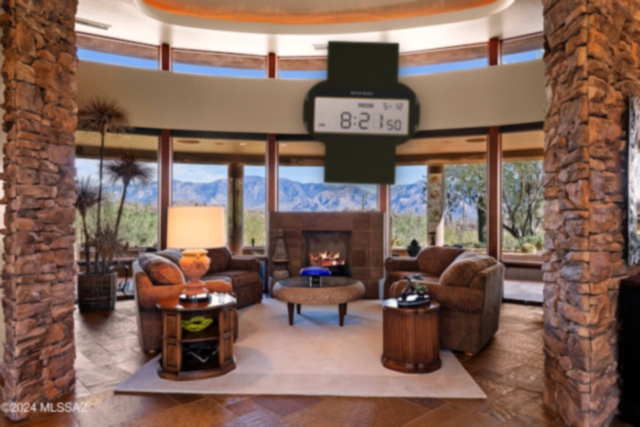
8:21
